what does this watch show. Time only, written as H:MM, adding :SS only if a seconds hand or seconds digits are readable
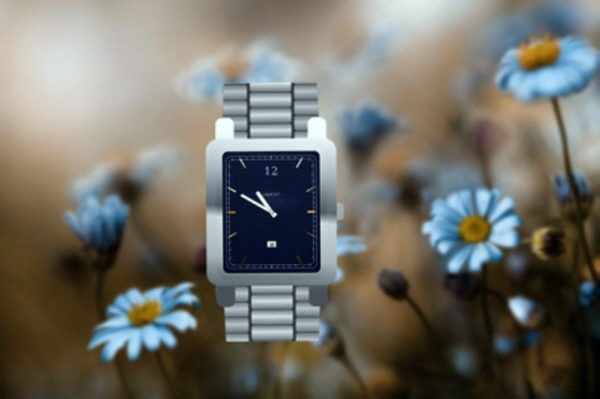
10:50
